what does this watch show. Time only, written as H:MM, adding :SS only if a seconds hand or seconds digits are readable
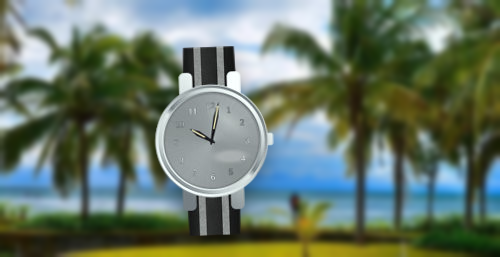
10:02
